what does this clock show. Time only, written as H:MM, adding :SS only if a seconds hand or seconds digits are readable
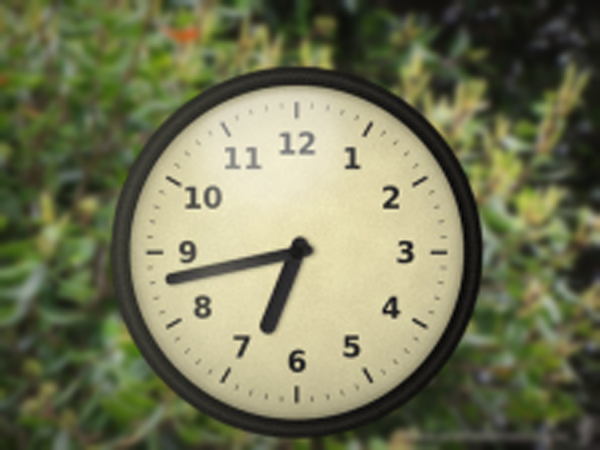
6:43
